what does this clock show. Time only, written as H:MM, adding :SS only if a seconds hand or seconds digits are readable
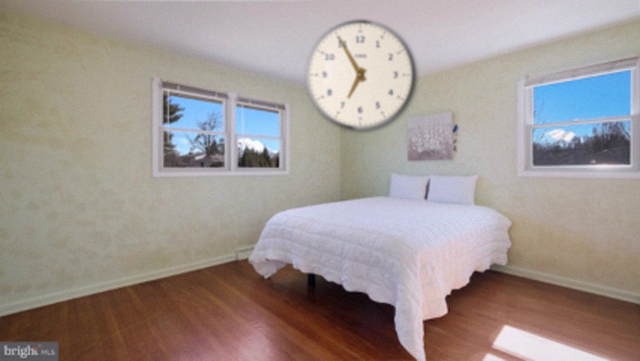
6:55
